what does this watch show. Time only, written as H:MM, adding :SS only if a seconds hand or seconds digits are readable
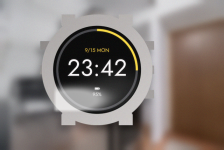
23:42
